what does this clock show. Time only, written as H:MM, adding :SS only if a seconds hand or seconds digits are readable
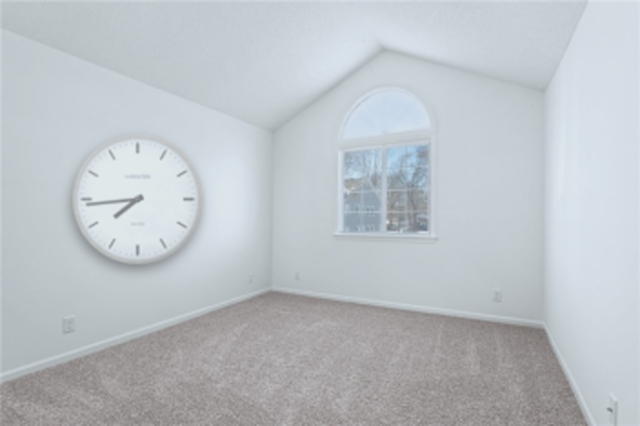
7:44
